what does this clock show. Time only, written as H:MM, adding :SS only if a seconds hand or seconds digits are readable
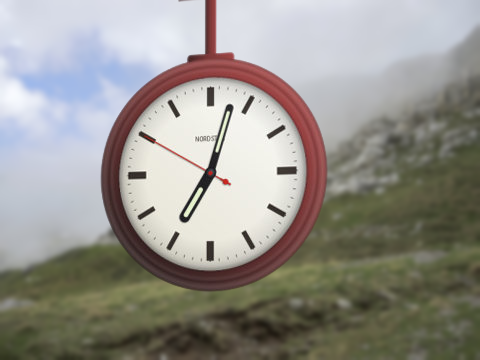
7:02:50
